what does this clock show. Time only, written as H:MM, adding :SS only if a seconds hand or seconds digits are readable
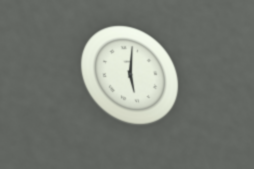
6:03
